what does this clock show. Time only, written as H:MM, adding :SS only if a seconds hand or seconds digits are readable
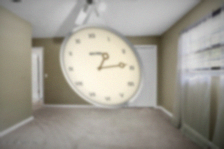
1:14
